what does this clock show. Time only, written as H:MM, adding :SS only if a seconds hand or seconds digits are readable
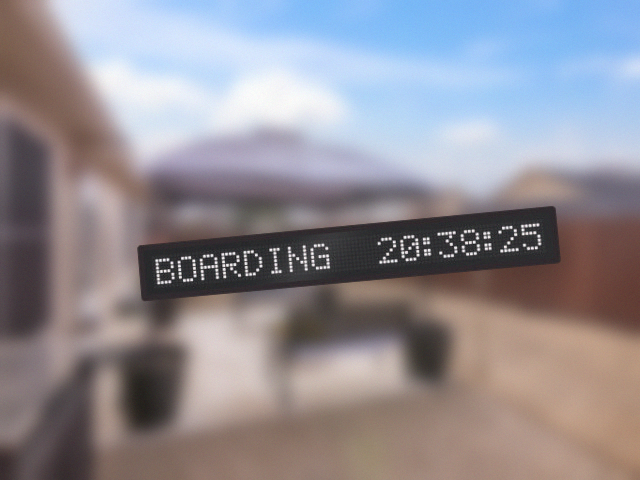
20:38:25
